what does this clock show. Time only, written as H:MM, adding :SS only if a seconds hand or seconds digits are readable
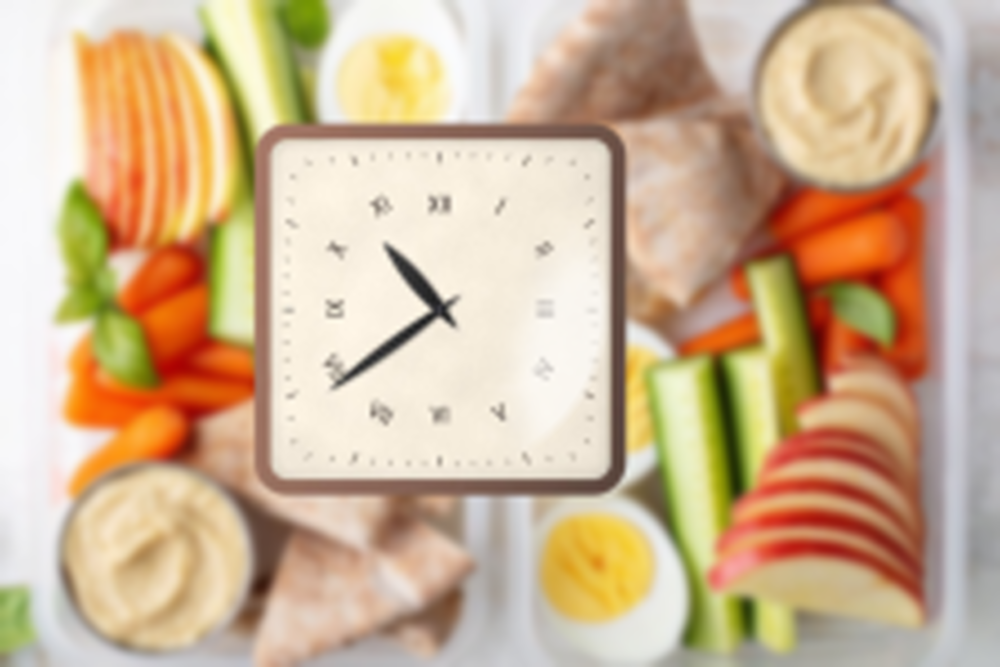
10:39
